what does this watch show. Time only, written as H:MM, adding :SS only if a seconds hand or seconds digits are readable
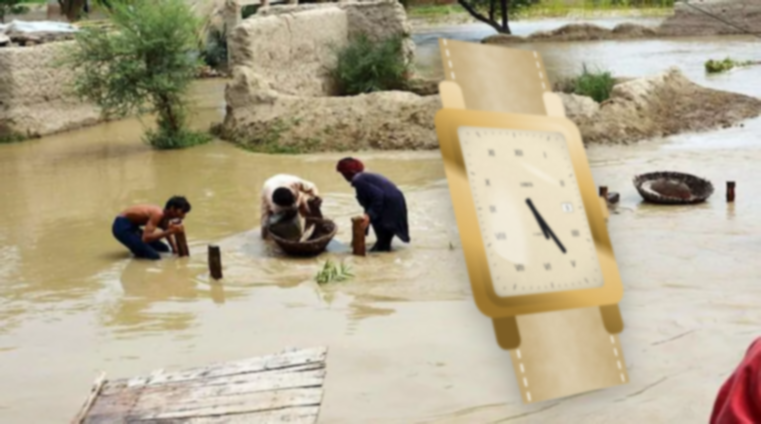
5:25
